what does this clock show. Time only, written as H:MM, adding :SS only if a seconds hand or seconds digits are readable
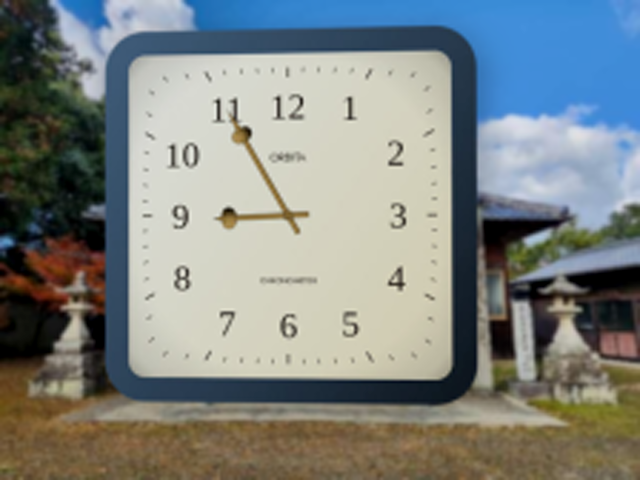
8:55
